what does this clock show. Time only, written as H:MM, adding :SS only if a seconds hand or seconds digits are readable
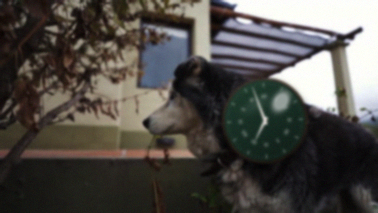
6:57
